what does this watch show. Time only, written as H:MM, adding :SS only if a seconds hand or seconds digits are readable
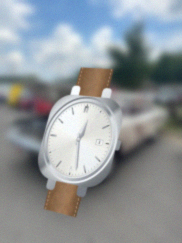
12:28
